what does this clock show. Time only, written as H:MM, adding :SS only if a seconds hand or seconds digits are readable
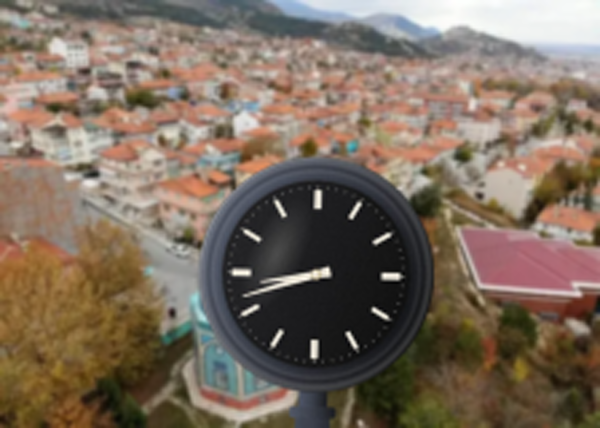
8:42
